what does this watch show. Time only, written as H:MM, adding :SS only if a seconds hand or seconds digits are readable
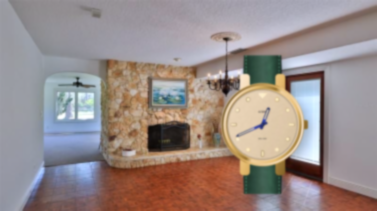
12:41
